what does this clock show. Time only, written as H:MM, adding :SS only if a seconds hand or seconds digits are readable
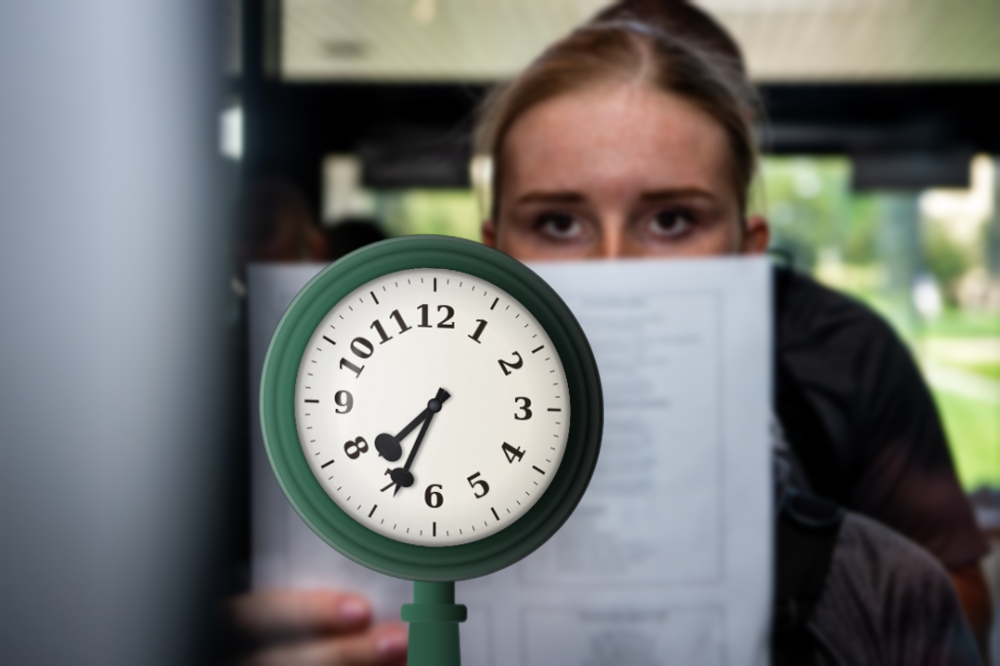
7:34
